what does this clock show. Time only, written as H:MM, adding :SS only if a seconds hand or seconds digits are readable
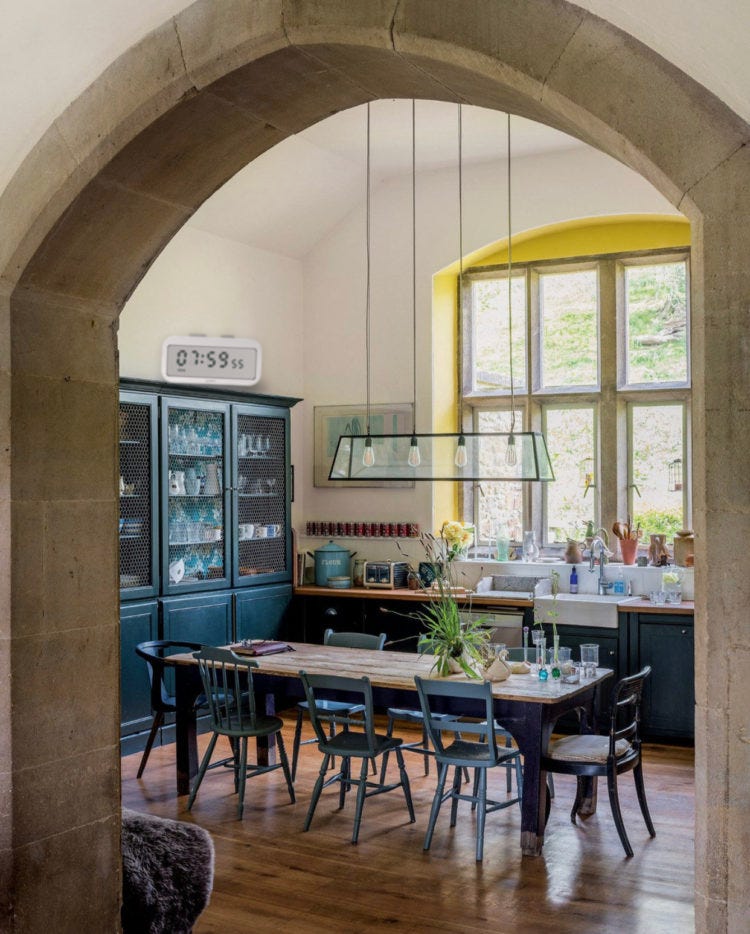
7:59
